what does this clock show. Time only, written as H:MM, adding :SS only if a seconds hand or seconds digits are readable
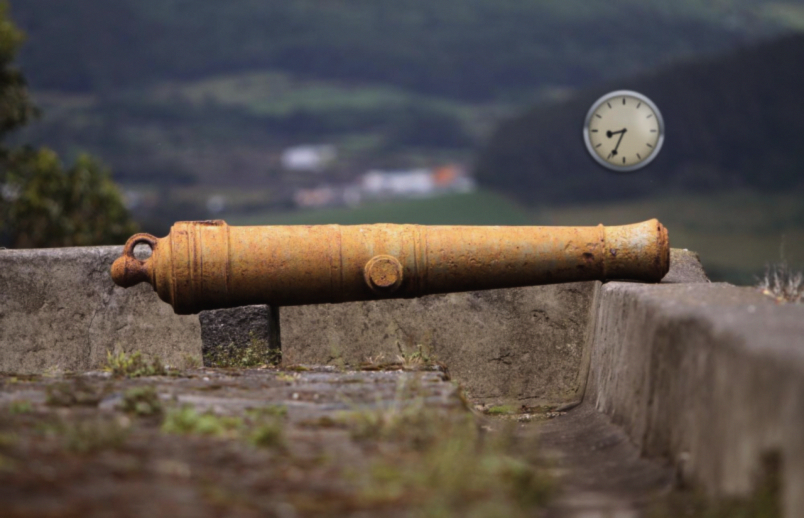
8:34
